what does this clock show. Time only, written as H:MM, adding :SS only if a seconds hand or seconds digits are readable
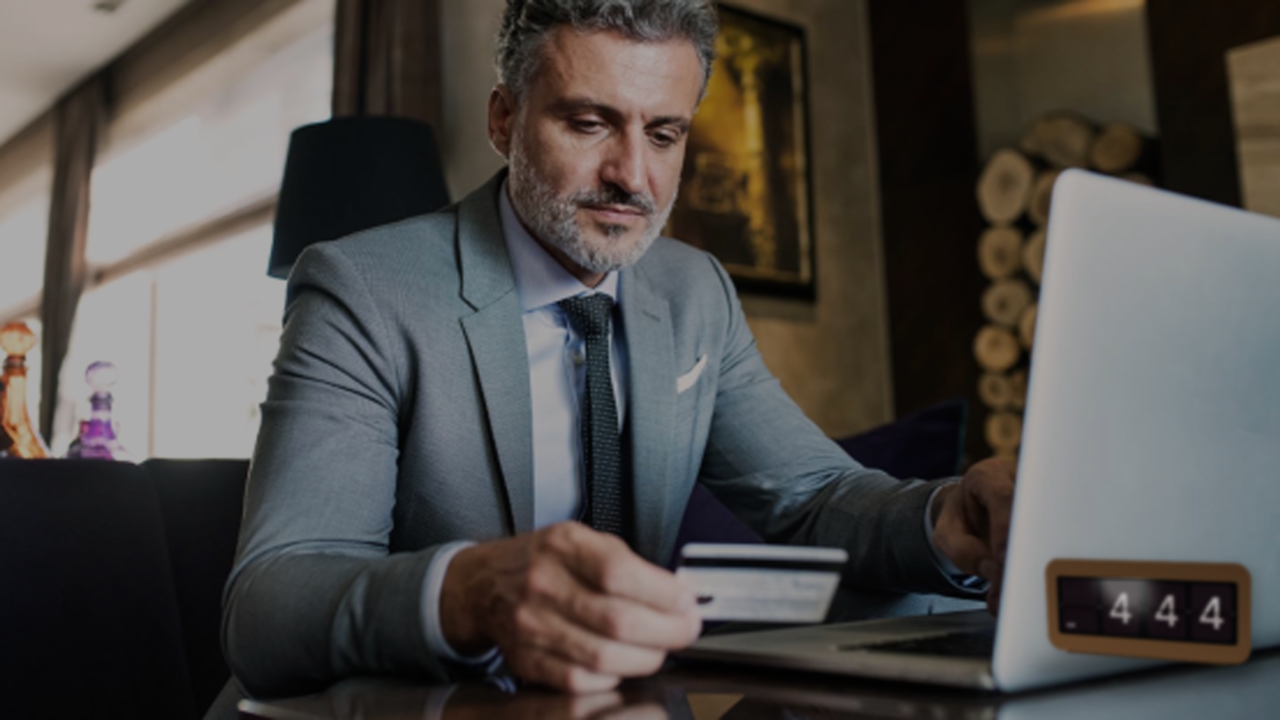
4:44
